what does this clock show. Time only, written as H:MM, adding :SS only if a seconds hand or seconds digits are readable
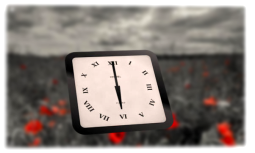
6:00
